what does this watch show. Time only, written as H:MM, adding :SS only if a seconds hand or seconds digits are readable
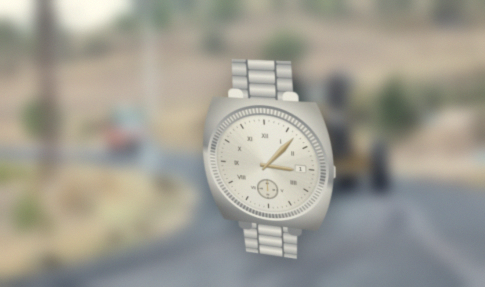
3:07
